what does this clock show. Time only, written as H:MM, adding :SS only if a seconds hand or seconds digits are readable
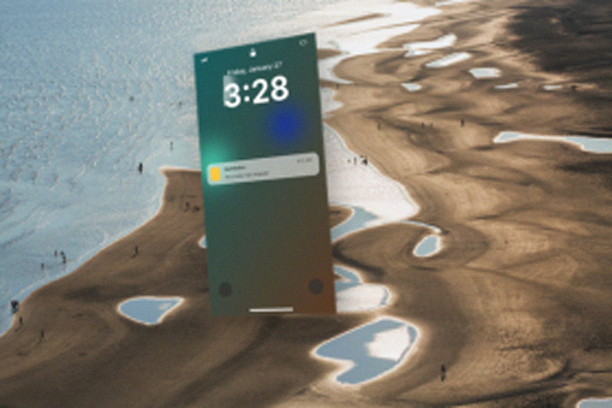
3:28
